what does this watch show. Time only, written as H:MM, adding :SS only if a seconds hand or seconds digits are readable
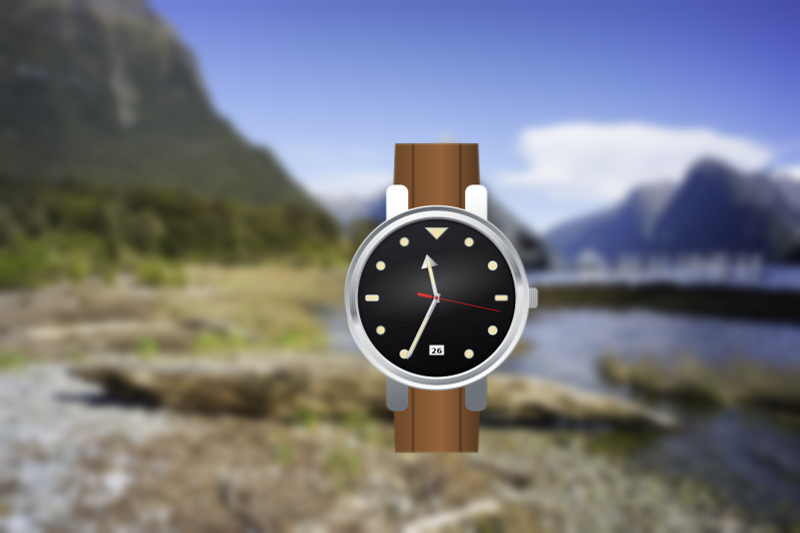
11:34:17
